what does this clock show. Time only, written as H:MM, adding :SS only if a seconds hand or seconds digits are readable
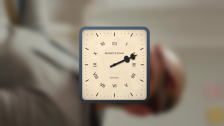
2:11
